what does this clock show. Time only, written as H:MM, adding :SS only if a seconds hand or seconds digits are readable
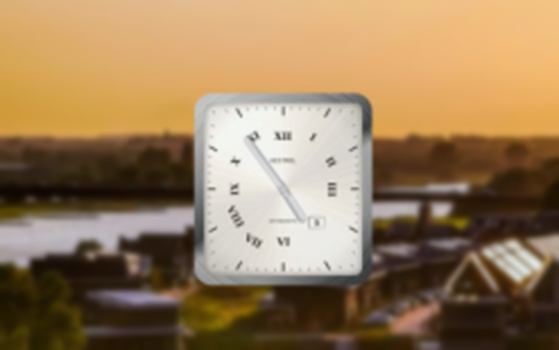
4:54
